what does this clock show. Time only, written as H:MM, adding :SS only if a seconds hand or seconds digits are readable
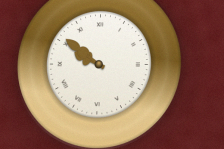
9:51
